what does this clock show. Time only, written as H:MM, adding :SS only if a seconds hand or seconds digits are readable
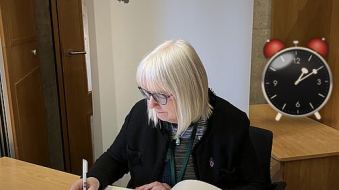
1:10
